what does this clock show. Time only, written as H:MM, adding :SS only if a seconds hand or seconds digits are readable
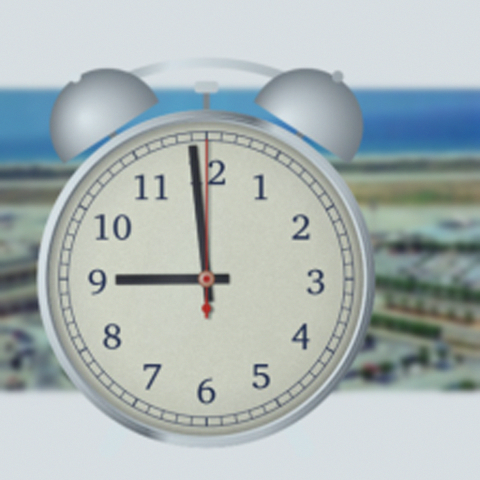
8:59:00
